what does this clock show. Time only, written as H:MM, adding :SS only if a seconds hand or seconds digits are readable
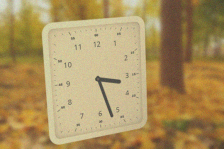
3:27
